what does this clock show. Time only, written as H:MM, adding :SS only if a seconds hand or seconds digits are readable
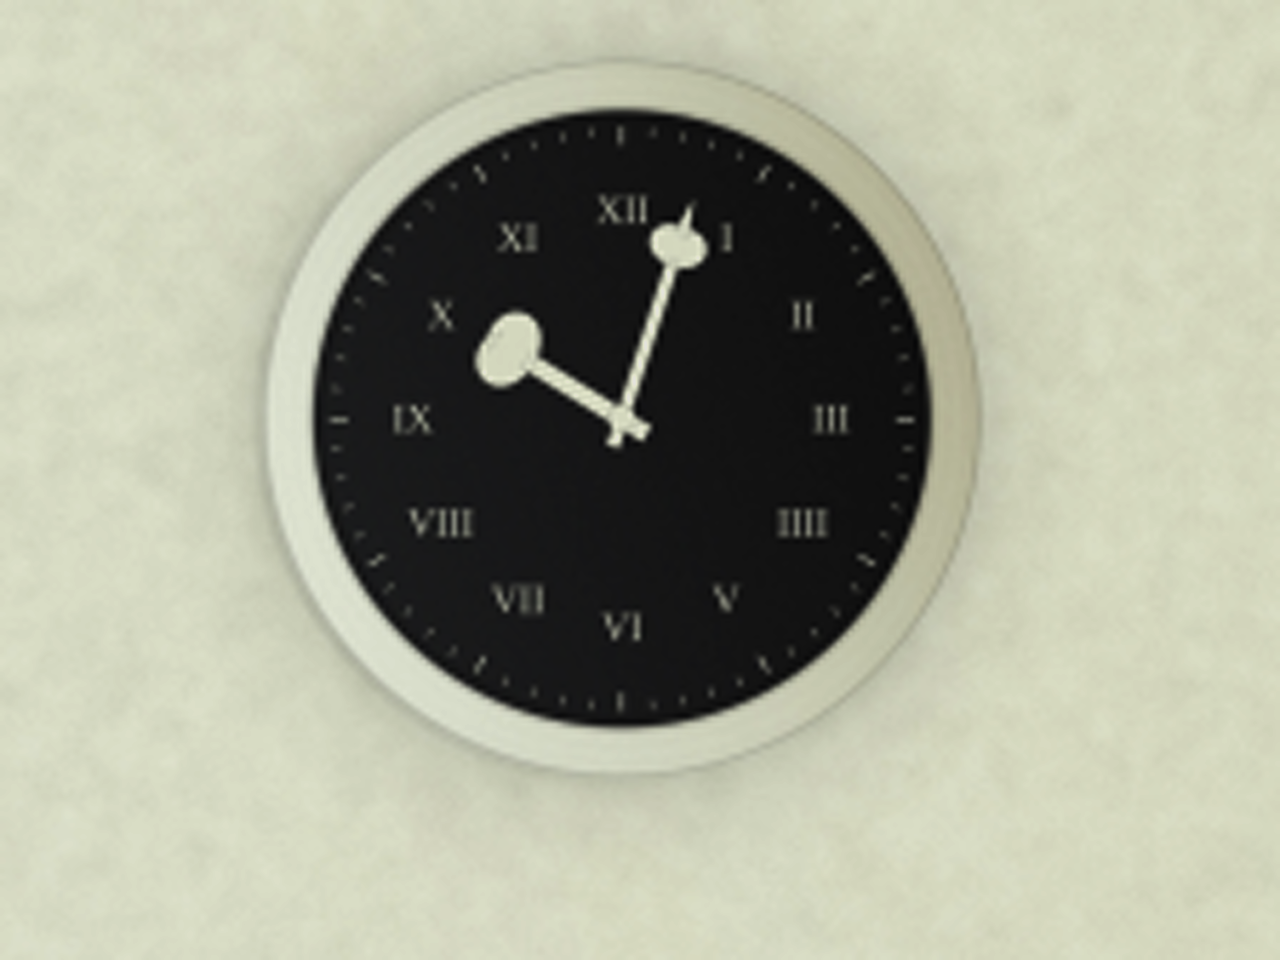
10:03
